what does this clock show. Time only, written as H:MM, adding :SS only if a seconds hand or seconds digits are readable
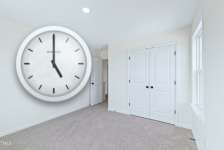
5:00
